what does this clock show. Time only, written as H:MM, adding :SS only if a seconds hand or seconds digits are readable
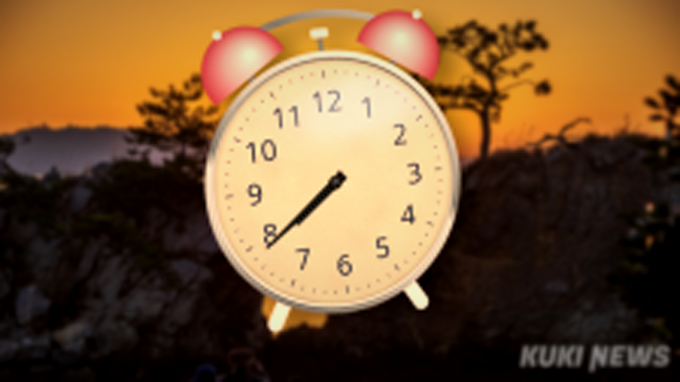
7:39
